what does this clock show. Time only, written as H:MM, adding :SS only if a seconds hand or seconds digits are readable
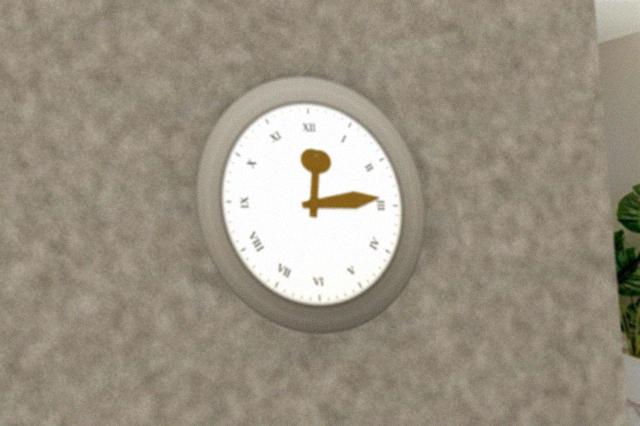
12:14
